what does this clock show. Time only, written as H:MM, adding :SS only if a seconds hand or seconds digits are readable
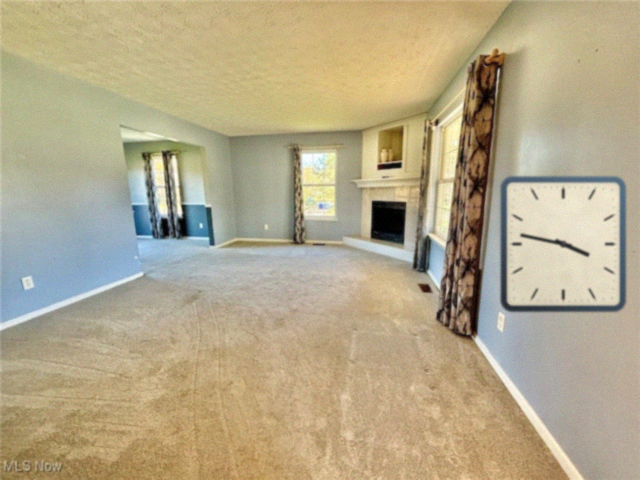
3:47
